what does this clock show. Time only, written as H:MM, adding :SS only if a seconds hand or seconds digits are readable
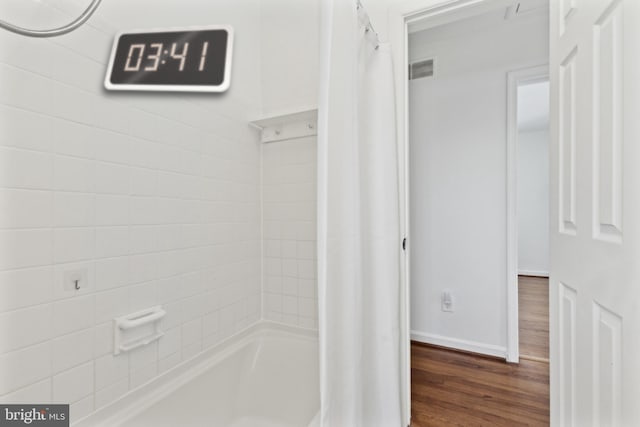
3:41
